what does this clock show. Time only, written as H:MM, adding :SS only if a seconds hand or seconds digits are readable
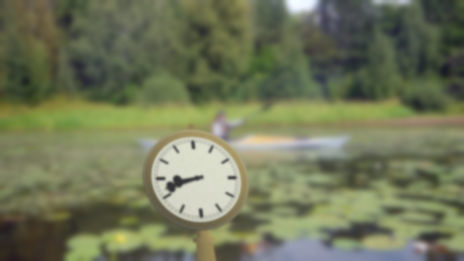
8:42
